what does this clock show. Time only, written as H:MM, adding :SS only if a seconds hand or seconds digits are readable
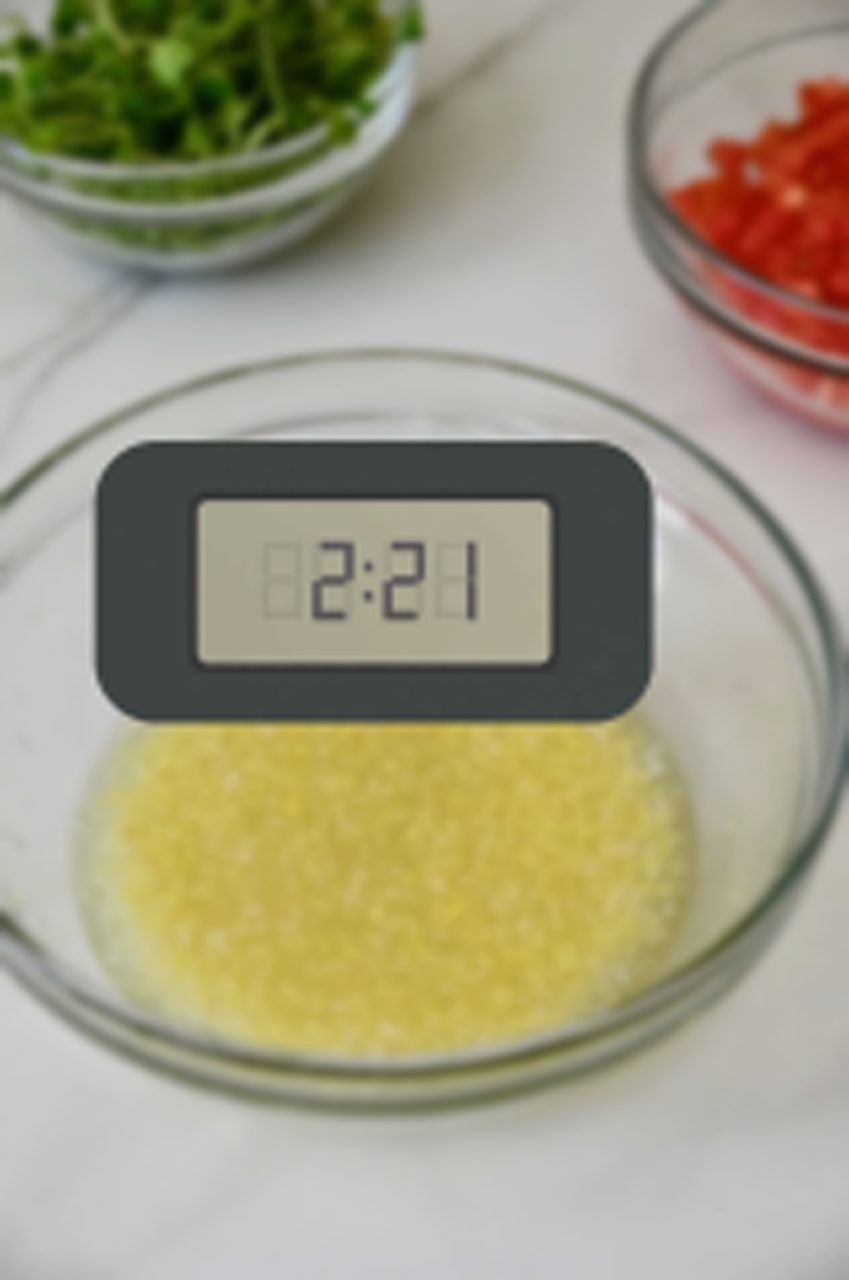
2:21
